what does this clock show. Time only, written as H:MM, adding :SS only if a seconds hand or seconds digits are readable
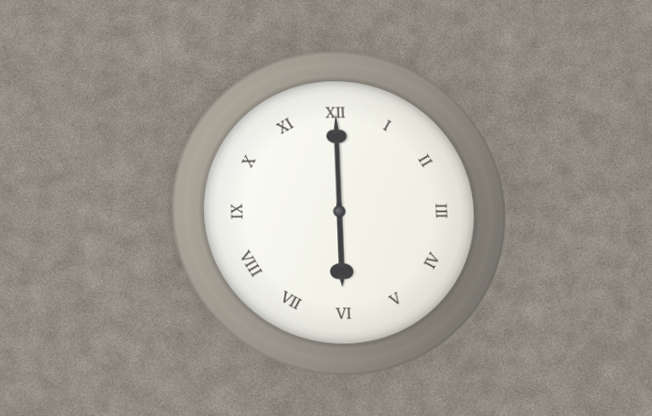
6:00
